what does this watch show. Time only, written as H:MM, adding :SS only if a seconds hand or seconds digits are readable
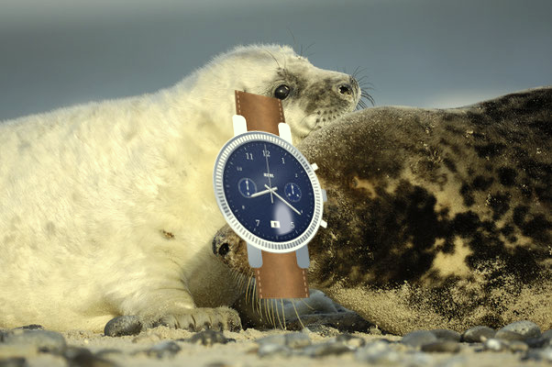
8:21
